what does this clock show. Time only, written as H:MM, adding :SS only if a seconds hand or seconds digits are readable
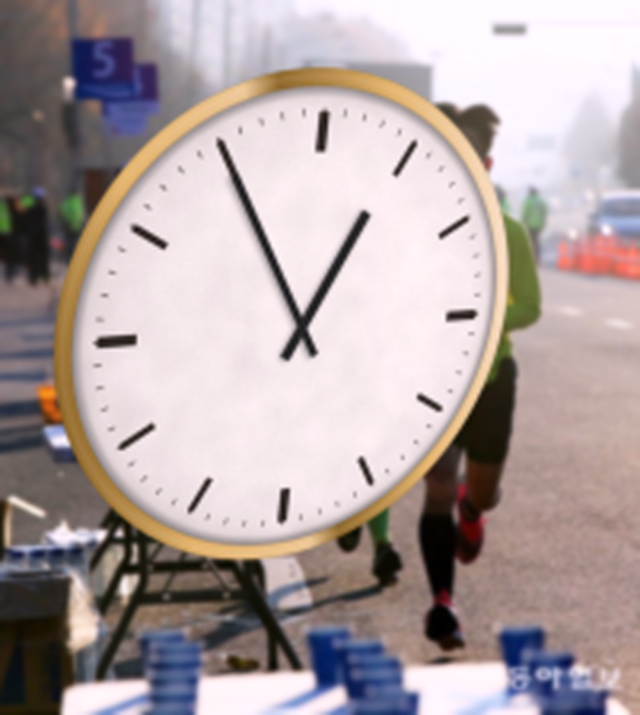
12:55
